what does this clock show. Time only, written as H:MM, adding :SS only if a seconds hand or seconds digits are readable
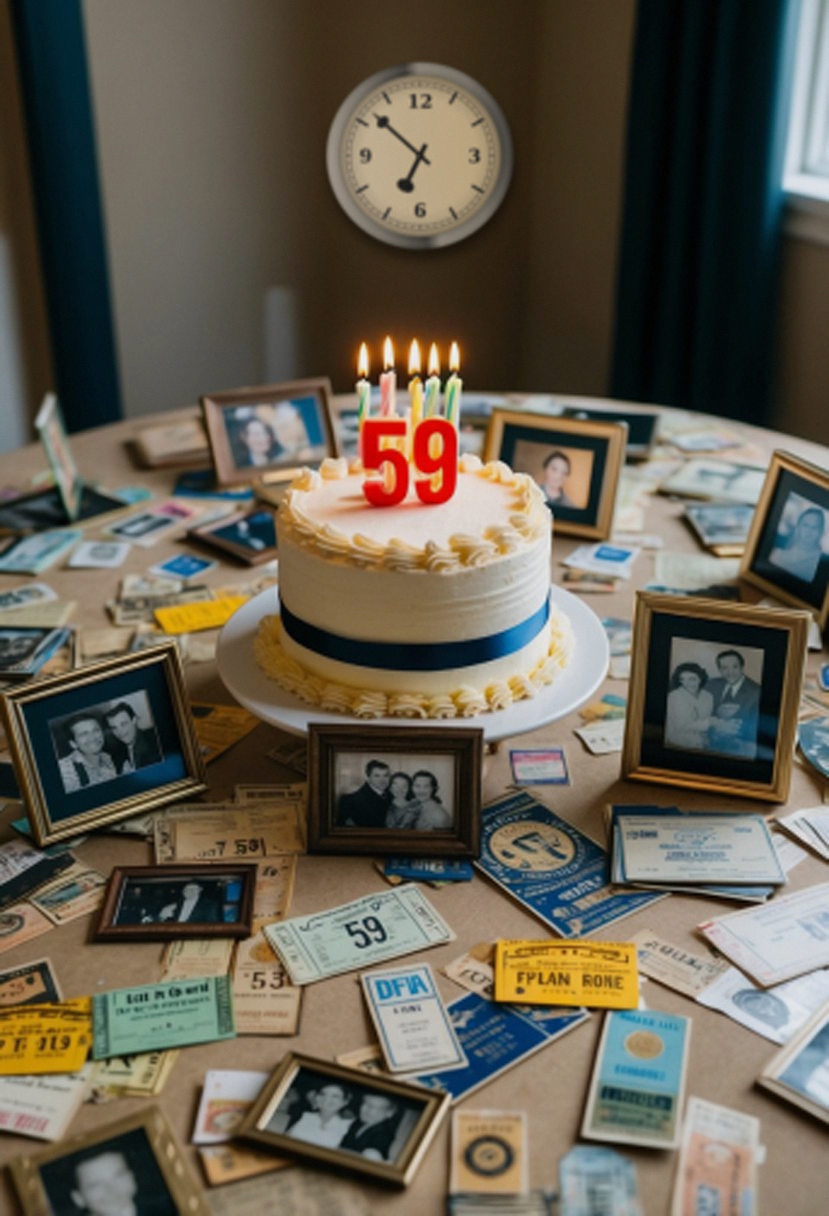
6:52
